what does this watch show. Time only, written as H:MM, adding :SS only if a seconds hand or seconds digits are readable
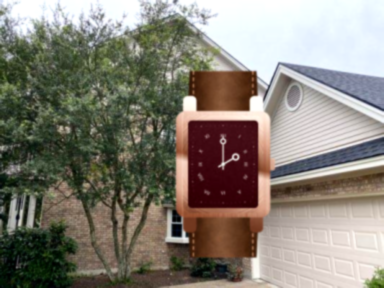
2:00
